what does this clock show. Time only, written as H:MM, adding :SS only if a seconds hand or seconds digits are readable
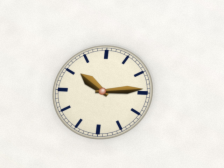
10:14
